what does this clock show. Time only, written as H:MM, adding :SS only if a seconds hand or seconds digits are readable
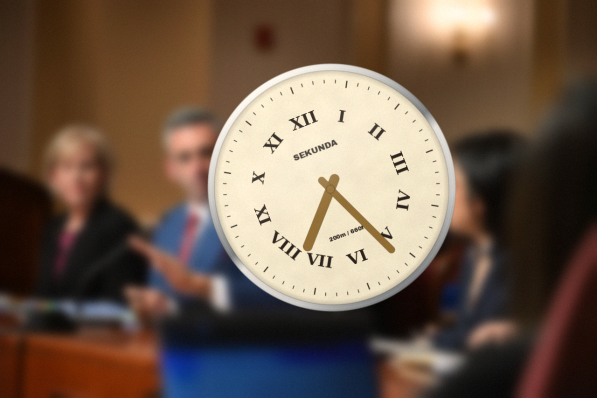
7:26
